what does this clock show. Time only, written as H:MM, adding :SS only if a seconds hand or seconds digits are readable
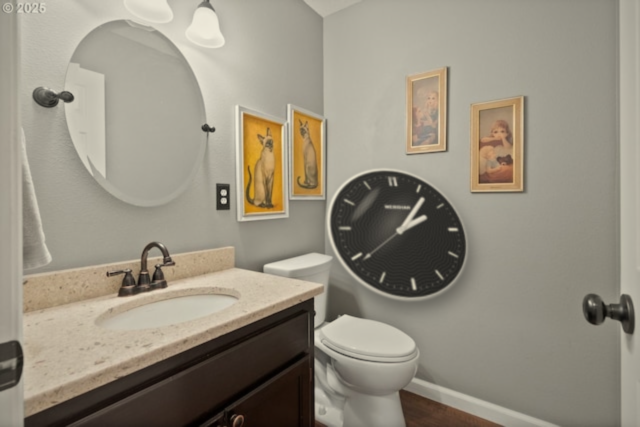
2:06:39
